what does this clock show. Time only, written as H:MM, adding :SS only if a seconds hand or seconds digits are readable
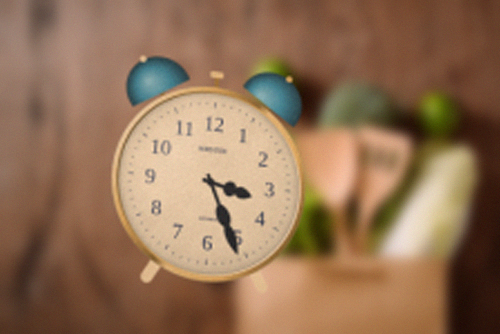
3:26
